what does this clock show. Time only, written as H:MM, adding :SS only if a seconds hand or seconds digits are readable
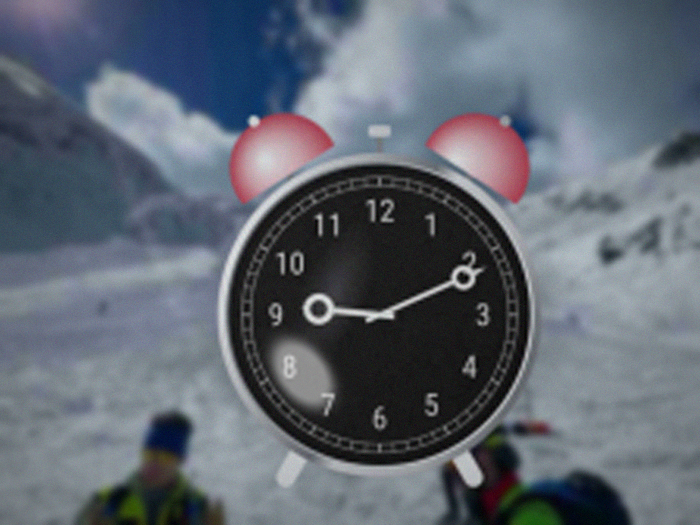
9:11
